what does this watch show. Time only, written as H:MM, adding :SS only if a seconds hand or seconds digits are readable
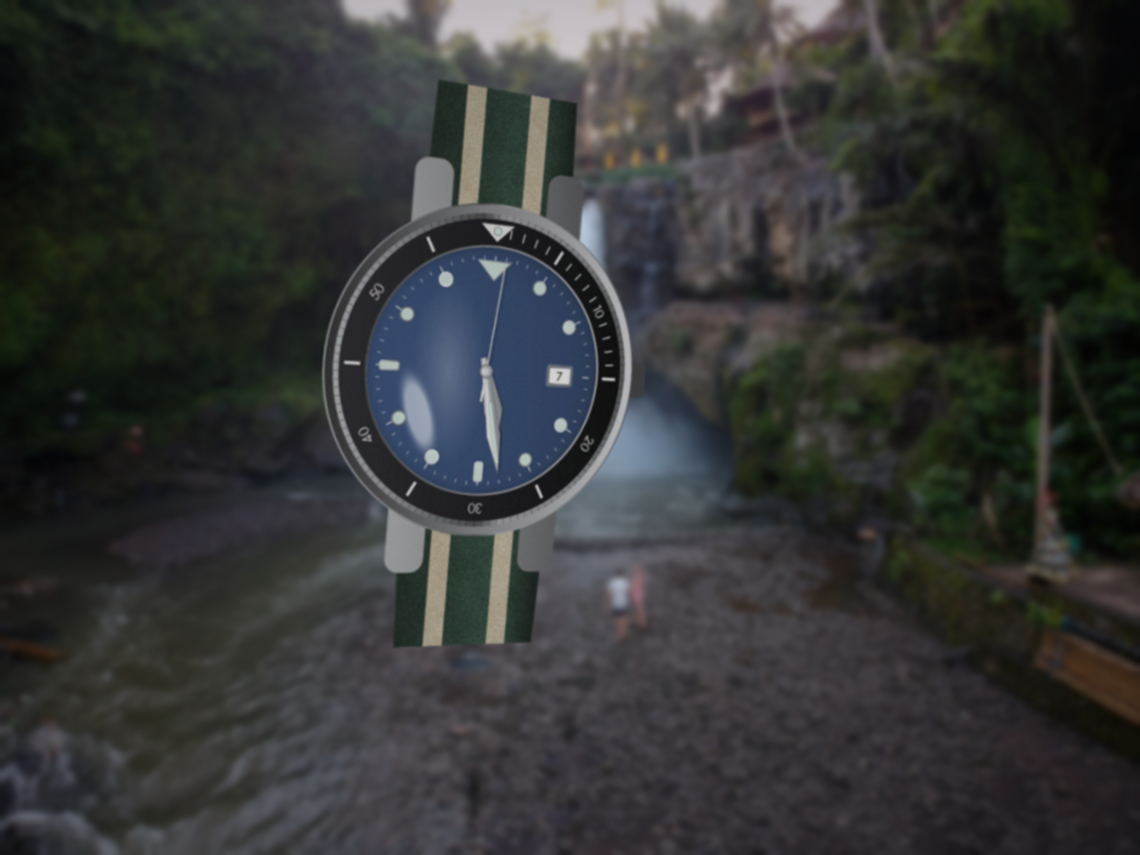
5:28:01
